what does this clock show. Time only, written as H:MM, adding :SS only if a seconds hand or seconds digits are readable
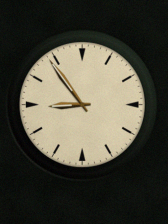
8:54
